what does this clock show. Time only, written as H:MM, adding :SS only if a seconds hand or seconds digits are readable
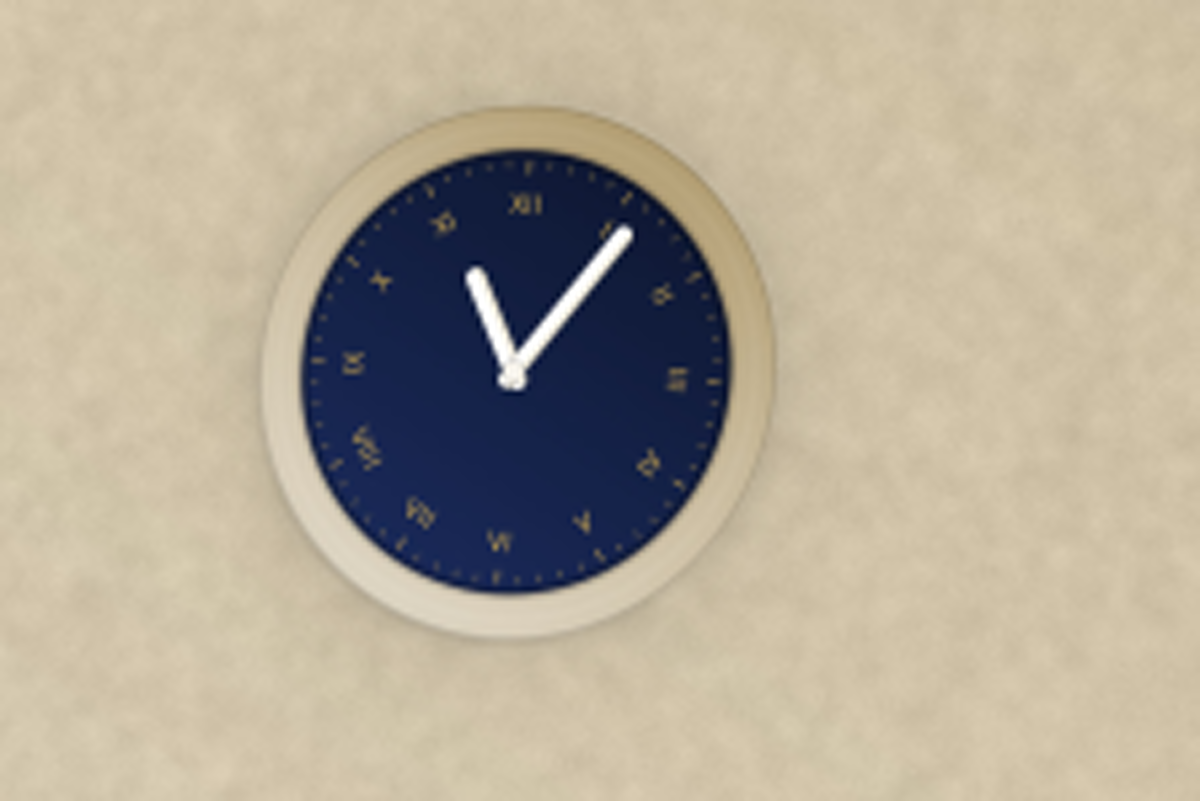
11:06
